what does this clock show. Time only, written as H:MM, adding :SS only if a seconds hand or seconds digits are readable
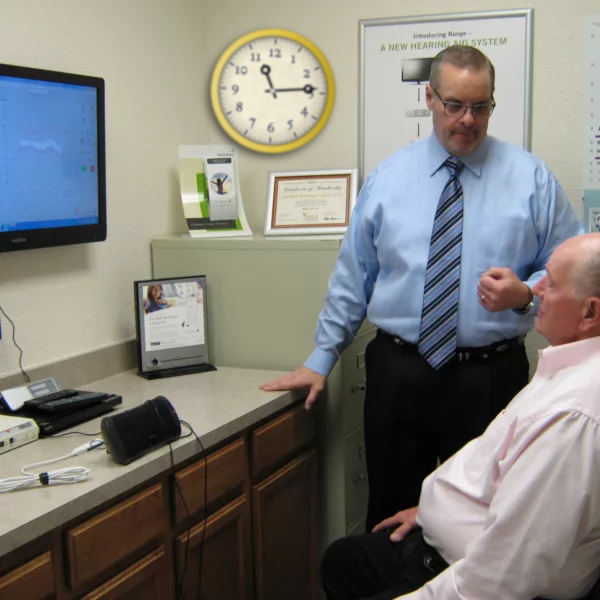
11:14
